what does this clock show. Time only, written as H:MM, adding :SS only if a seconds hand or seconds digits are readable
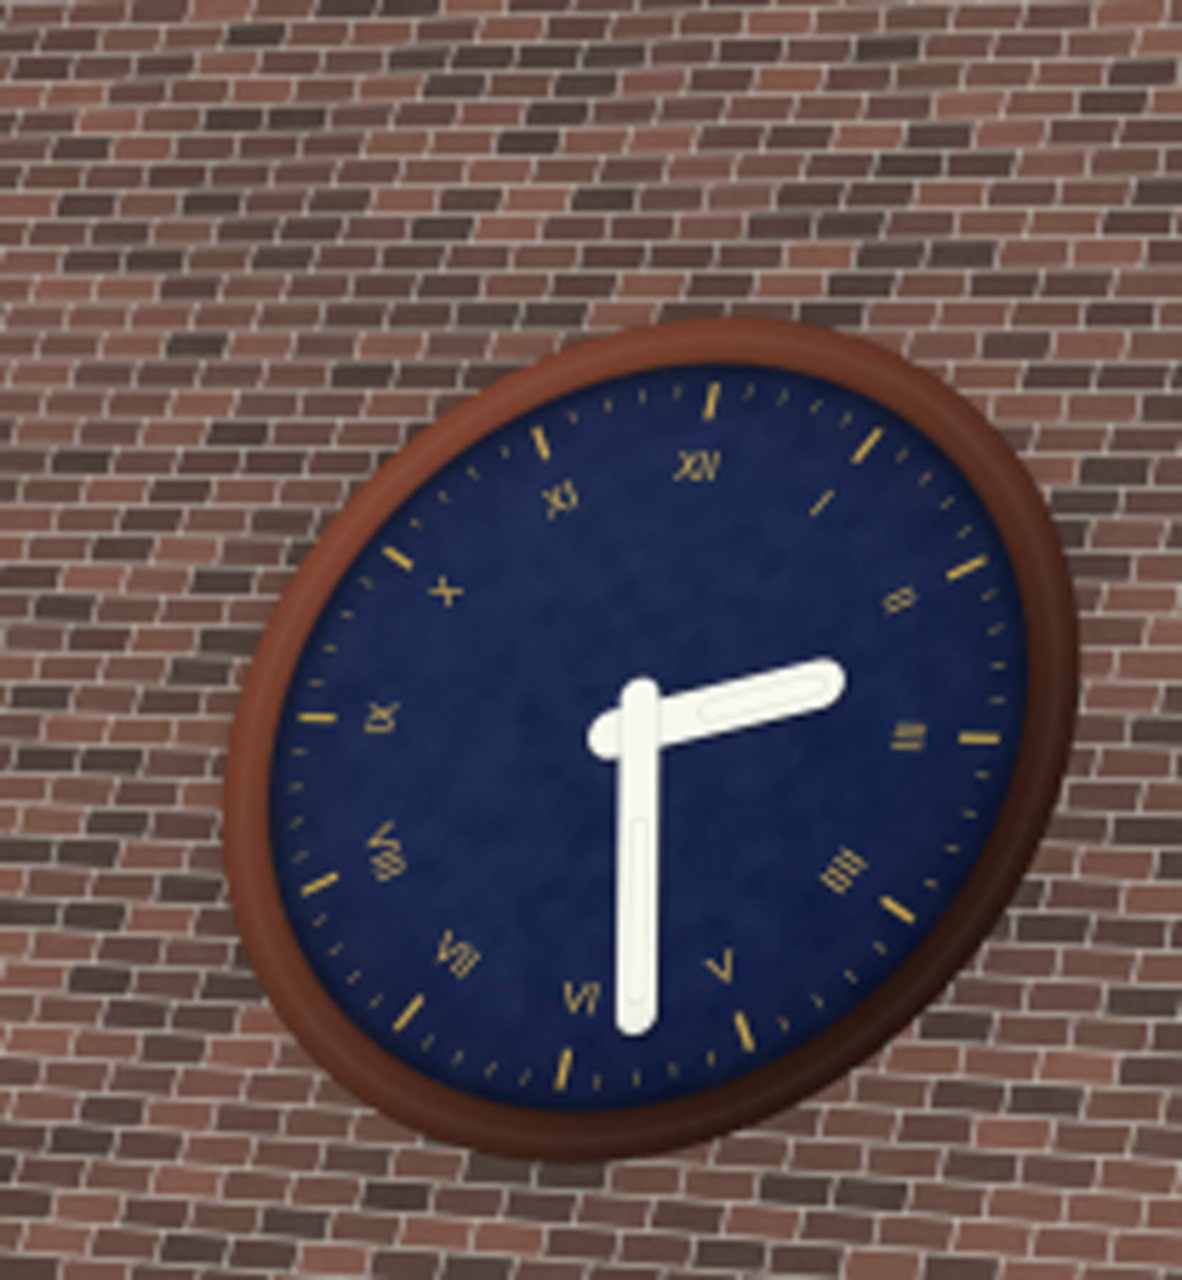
2:28
